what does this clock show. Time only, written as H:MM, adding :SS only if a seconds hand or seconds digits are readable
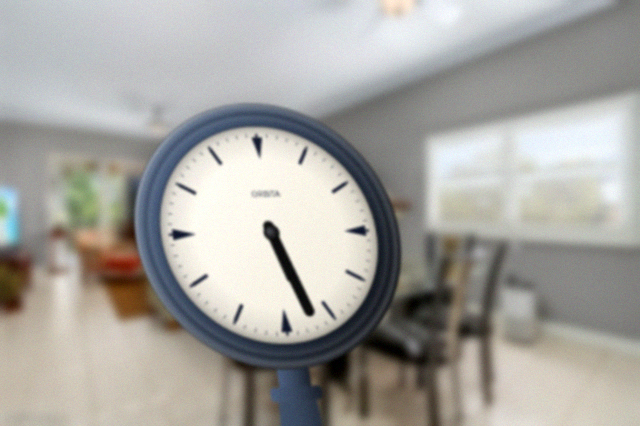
5:27
